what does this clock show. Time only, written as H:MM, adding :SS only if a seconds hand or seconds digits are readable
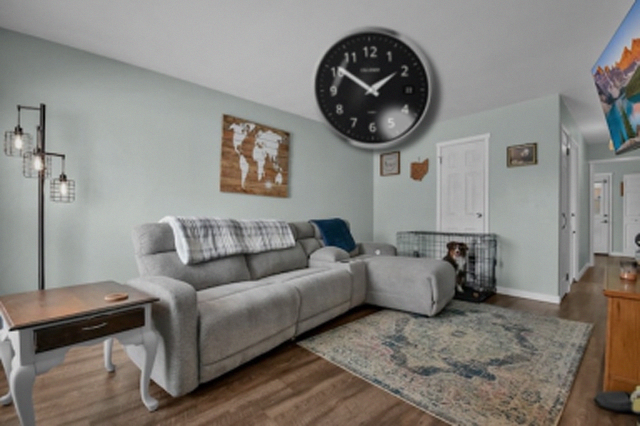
1:51
